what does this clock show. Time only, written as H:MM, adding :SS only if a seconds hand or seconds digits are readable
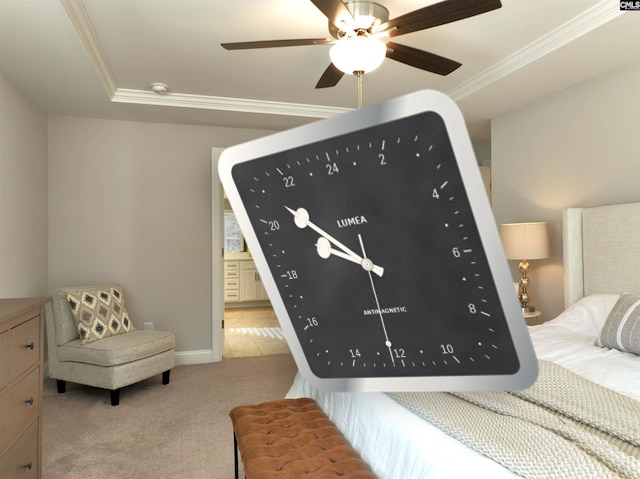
19:52:31
